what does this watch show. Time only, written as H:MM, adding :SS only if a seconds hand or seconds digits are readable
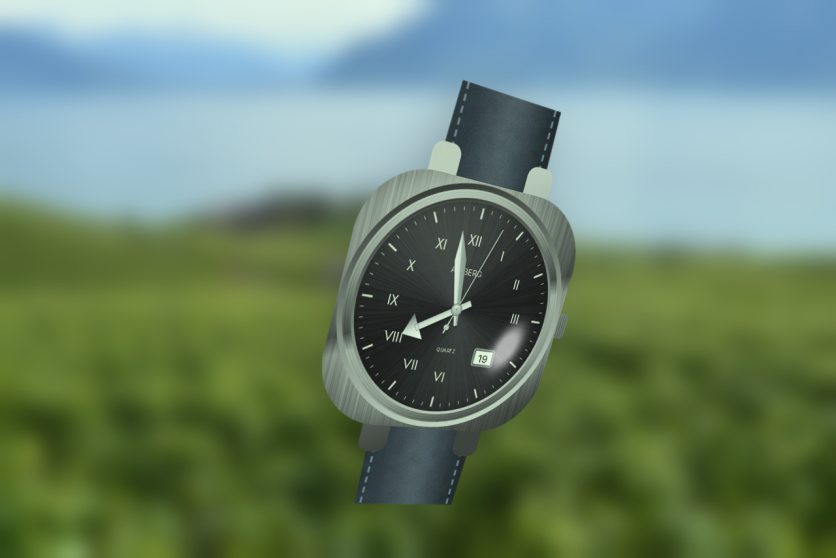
7:58:03
